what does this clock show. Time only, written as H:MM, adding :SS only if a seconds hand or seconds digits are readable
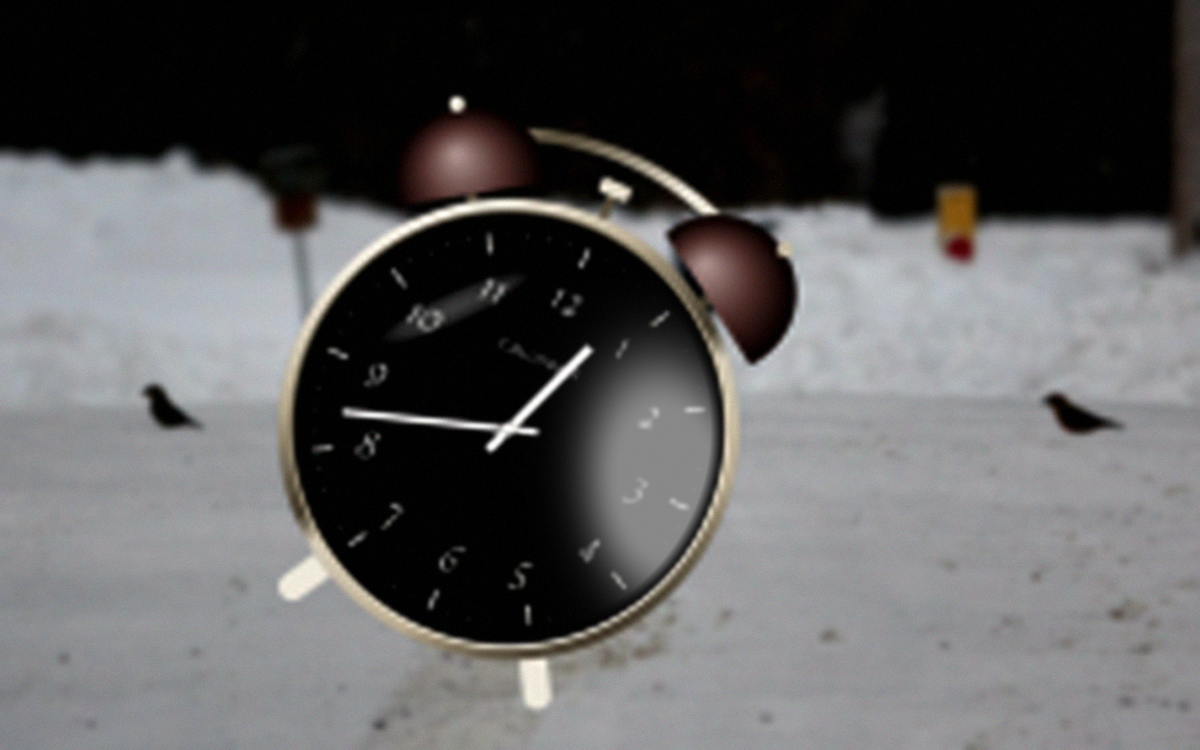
12:42
